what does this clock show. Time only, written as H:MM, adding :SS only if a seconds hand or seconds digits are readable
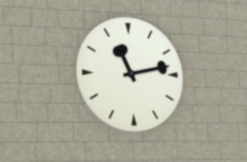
11:13
